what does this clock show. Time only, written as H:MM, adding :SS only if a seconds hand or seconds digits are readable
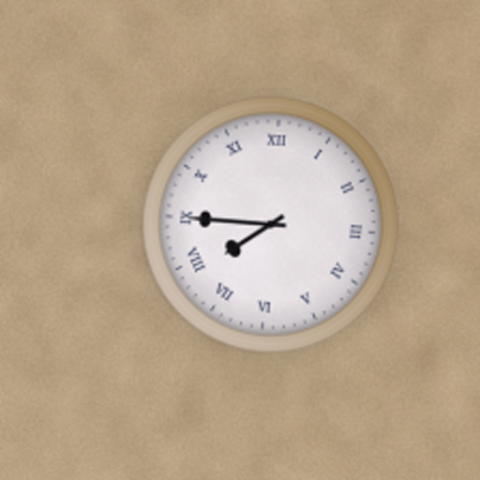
7:45
